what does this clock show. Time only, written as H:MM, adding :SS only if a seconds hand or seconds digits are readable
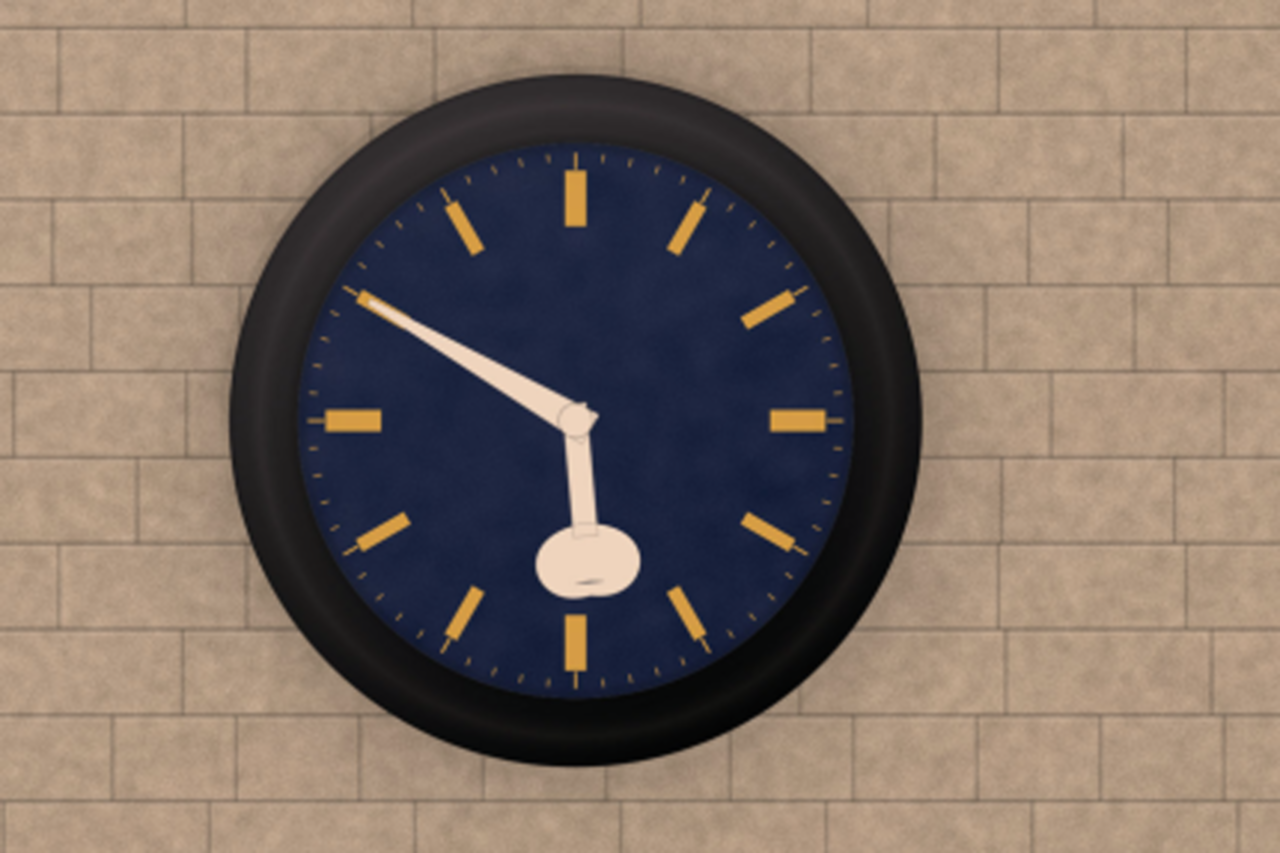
5:50
